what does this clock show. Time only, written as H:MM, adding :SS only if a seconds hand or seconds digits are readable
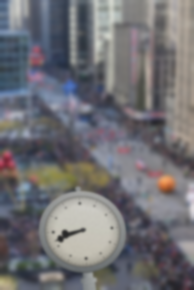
8:42
